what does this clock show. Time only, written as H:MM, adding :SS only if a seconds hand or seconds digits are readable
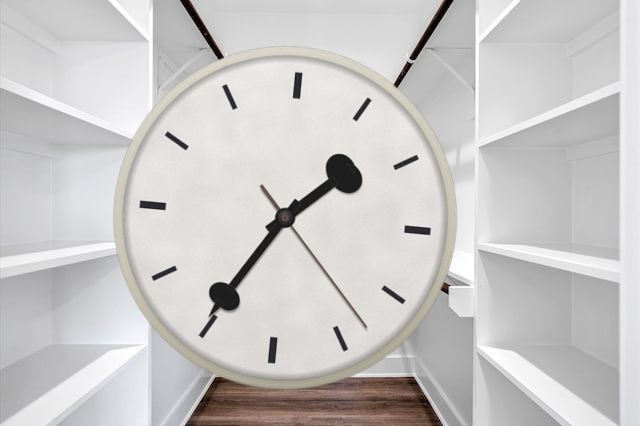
1:35:23
